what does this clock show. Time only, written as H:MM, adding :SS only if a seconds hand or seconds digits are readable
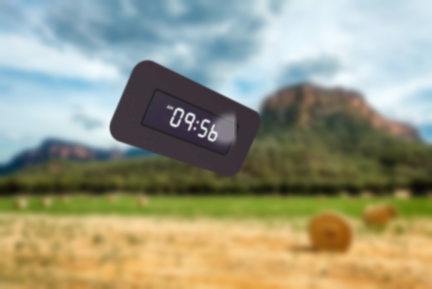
9:56
